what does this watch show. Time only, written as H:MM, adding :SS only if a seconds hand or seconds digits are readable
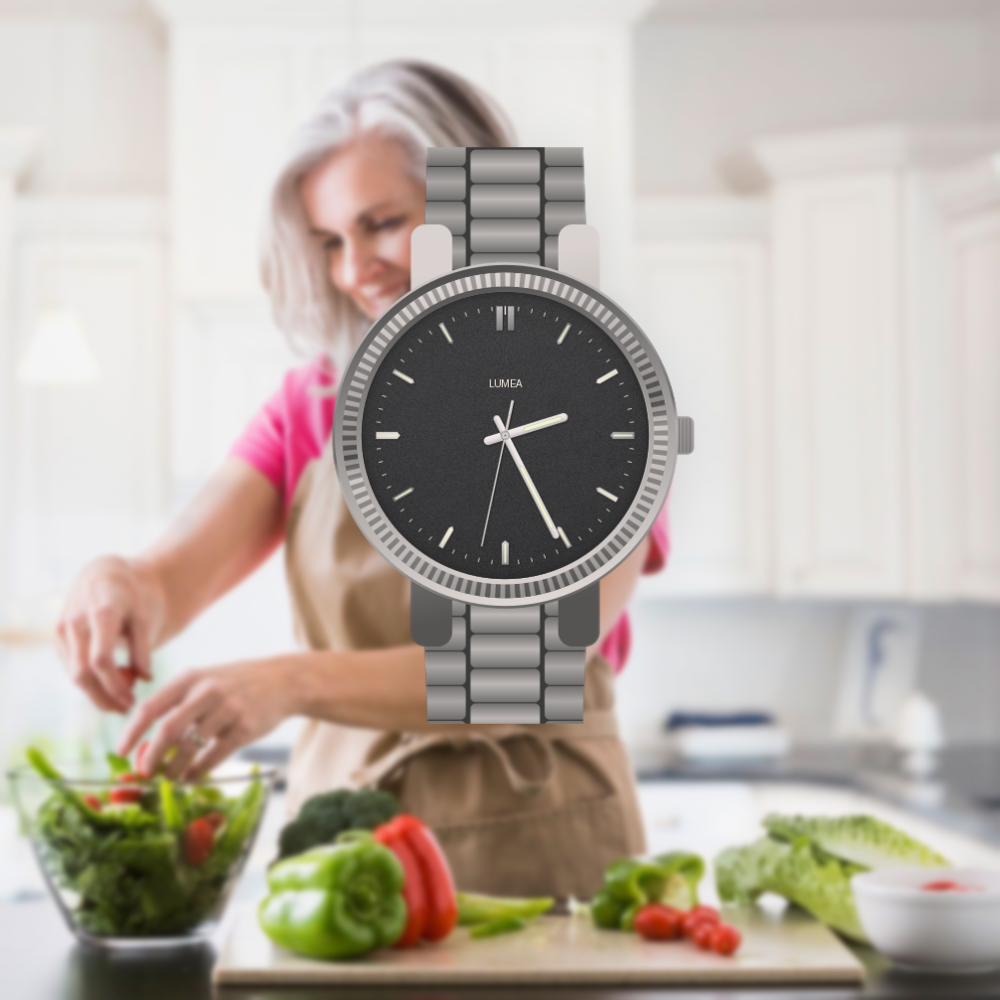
2:25:32
